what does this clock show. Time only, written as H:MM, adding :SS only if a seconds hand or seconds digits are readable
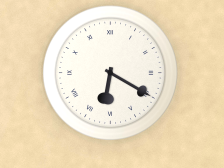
6:20
